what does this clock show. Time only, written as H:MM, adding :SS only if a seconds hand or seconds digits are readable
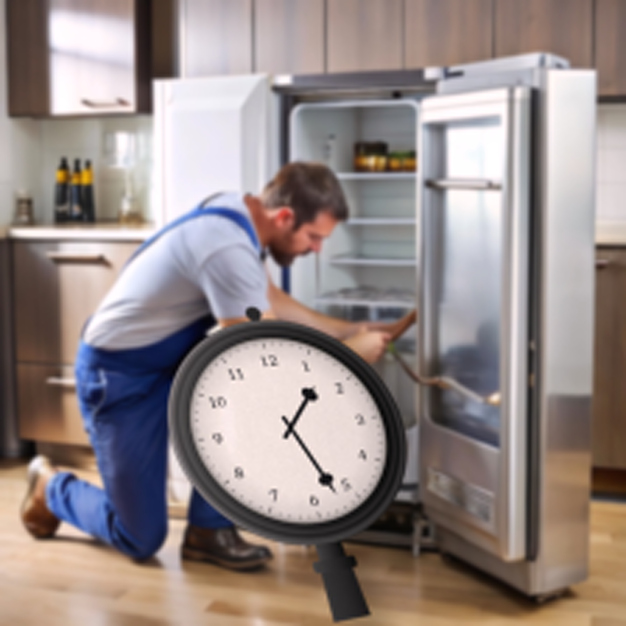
1:27
